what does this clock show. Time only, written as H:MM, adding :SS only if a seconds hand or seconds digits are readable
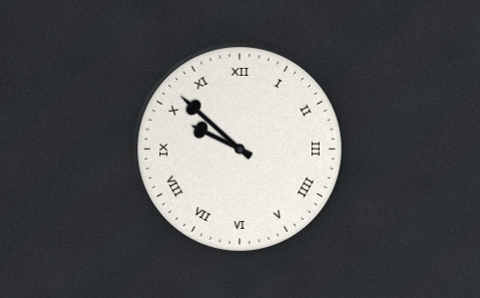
9:52
